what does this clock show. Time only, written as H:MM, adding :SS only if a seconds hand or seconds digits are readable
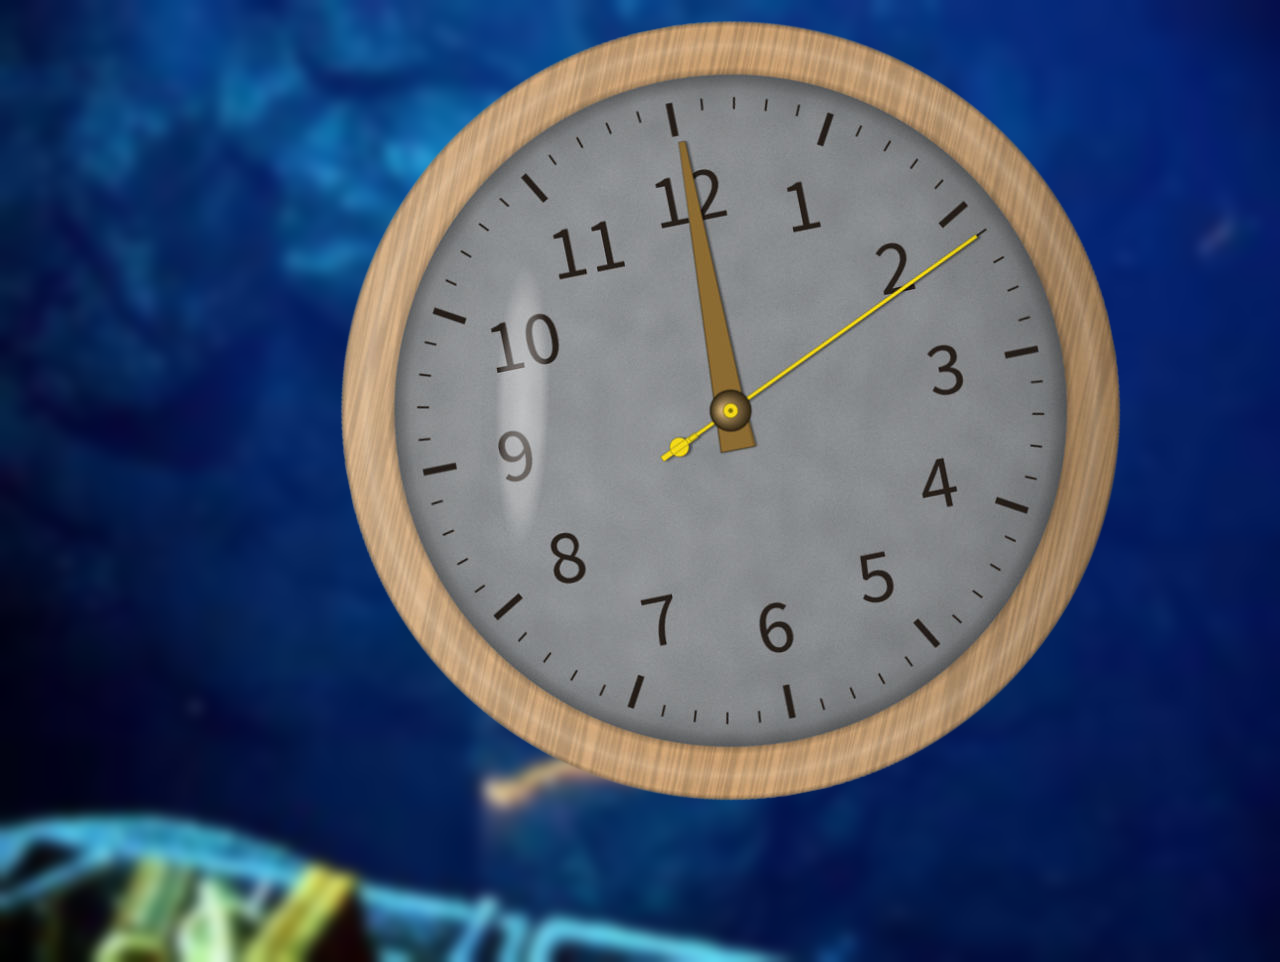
12:00:11
